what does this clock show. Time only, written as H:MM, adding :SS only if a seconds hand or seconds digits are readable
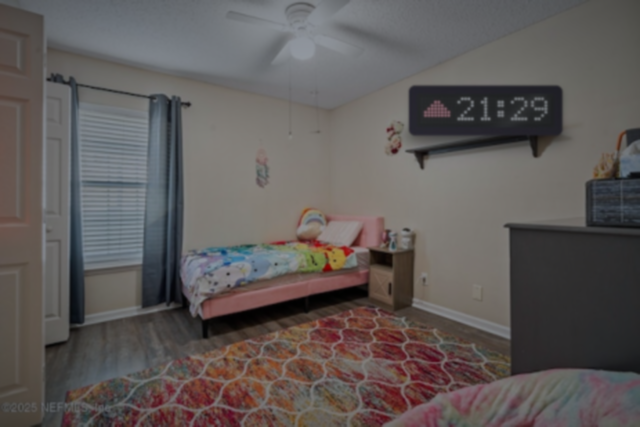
21:29
